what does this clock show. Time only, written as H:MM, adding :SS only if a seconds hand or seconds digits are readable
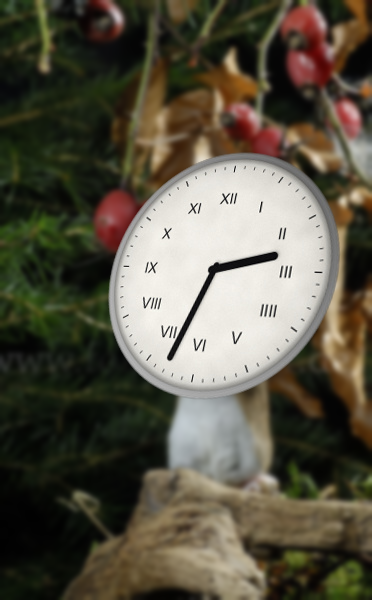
2:33
